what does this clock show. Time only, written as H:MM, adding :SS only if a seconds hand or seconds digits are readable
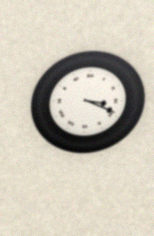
3:19
